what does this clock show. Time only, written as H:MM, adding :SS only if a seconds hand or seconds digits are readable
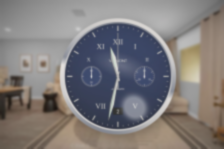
11:32
